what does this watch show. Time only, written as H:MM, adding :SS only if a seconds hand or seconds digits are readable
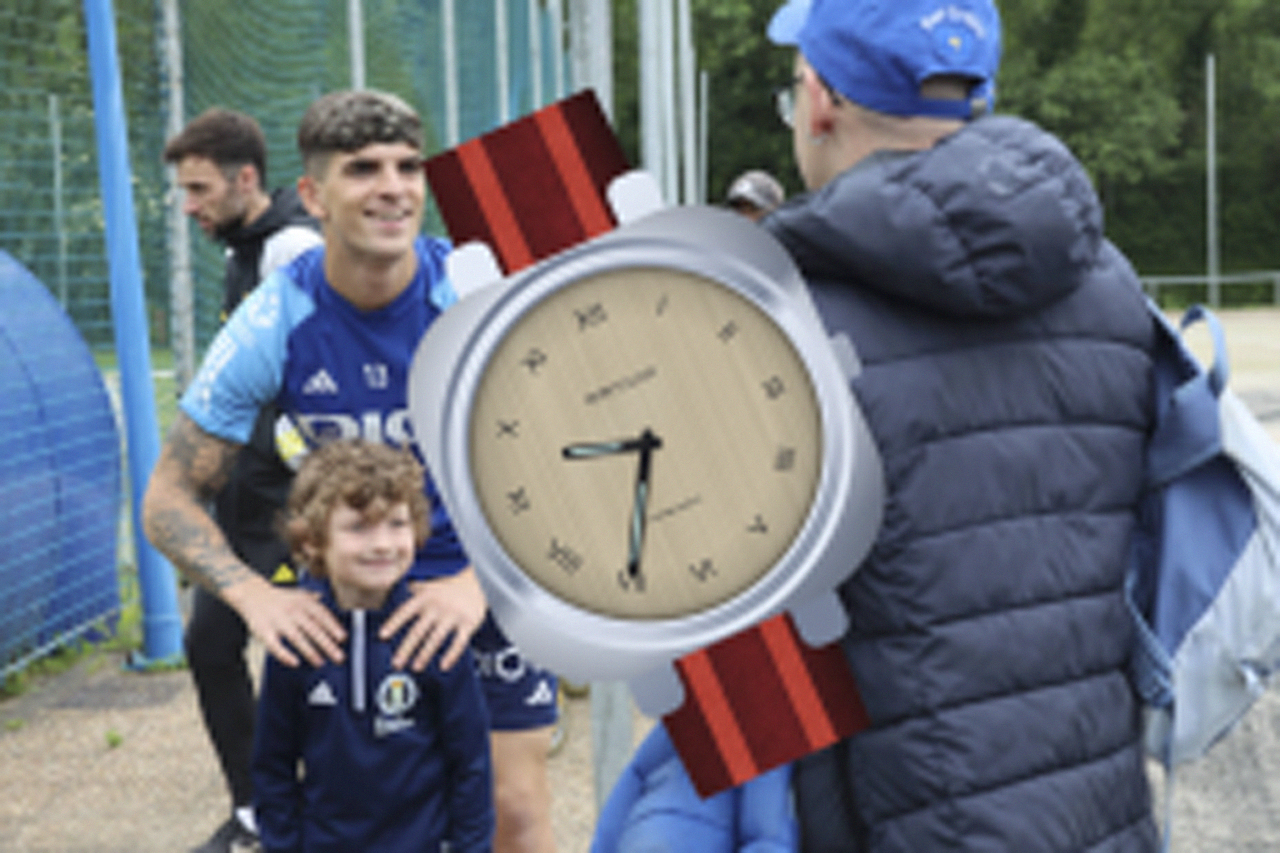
9:35
